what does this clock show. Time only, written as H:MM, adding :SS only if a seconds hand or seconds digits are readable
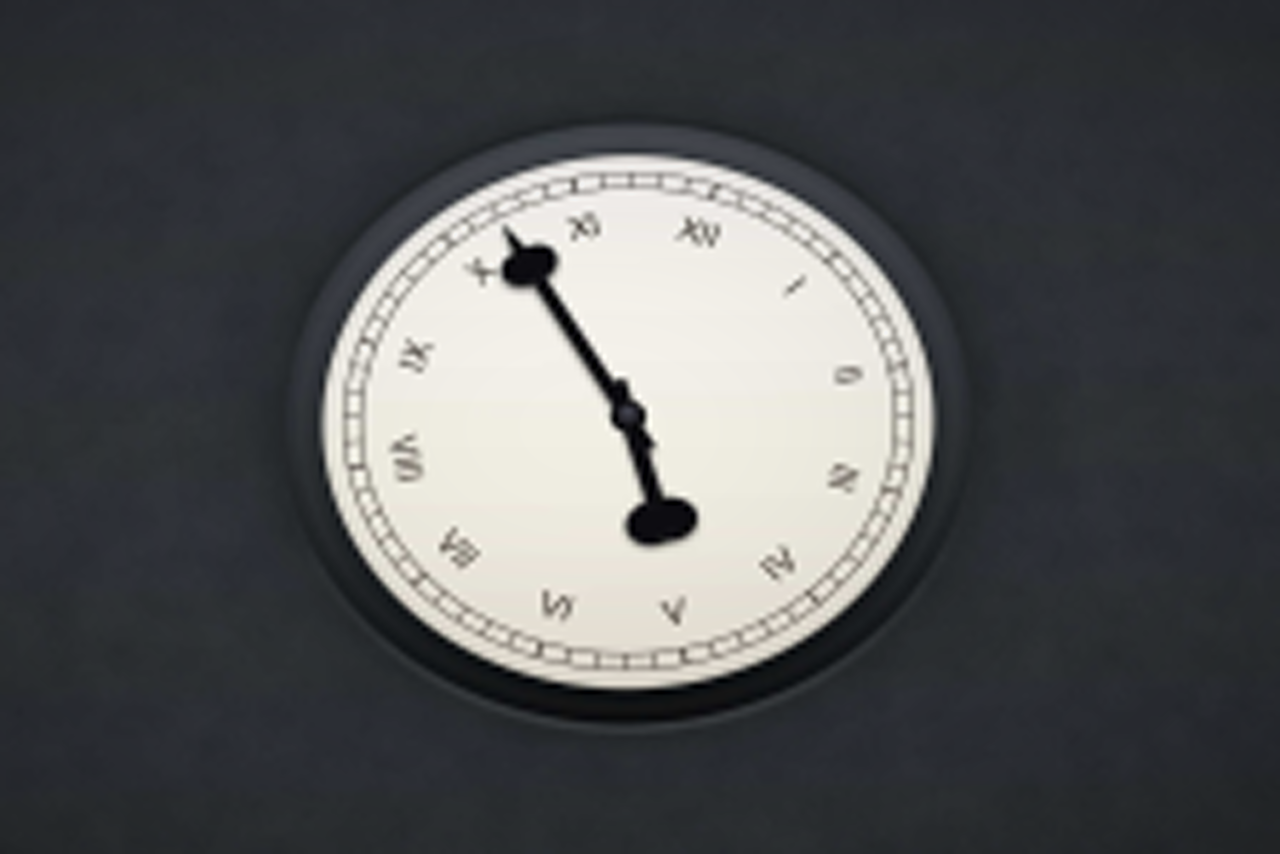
4:52
